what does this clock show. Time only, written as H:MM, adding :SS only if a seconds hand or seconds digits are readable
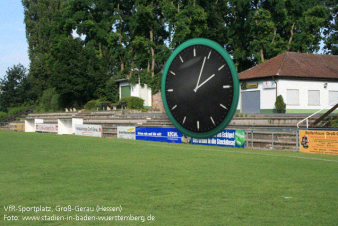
2:04
